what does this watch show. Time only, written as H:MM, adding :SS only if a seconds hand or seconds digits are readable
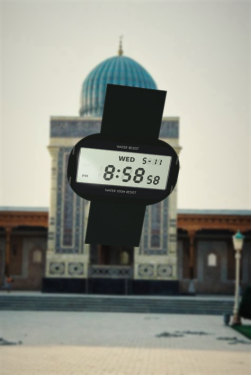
8:58:58
